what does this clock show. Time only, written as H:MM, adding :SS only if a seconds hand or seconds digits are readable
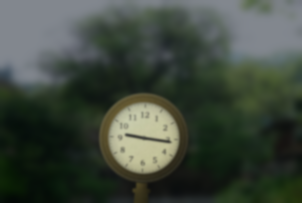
9:16
